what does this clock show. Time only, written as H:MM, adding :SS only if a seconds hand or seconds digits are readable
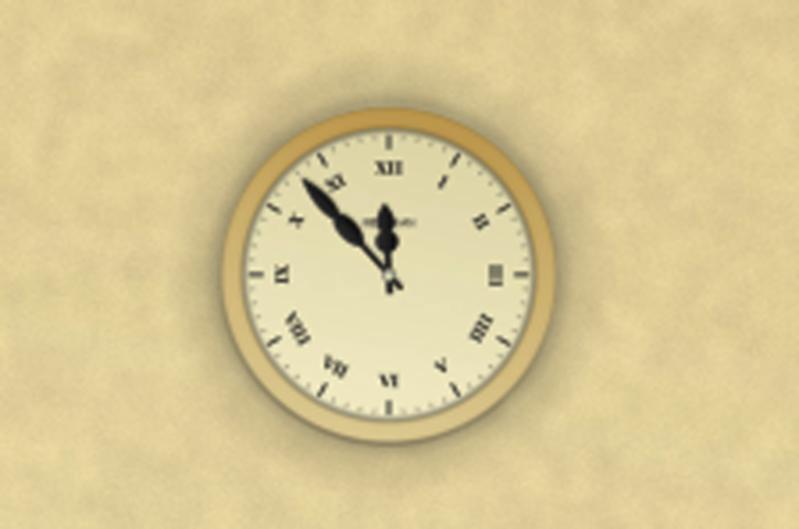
11:53
